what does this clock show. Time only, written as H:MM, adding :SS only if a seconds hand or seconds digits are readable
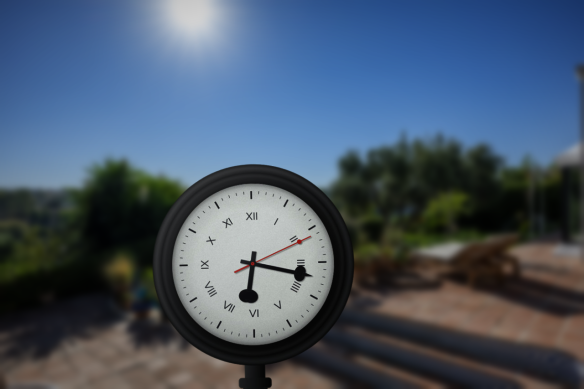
6:17:11
